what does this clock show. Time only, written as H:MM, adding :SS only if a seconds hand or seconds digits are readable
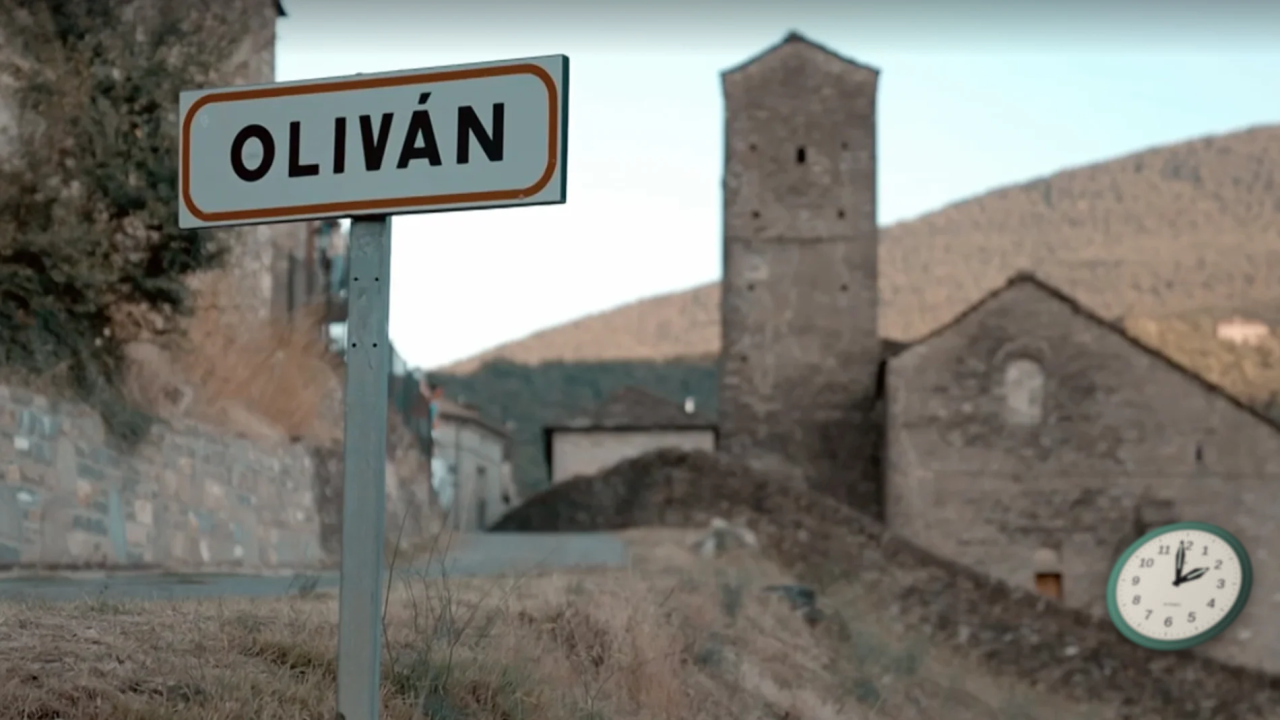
1:59
